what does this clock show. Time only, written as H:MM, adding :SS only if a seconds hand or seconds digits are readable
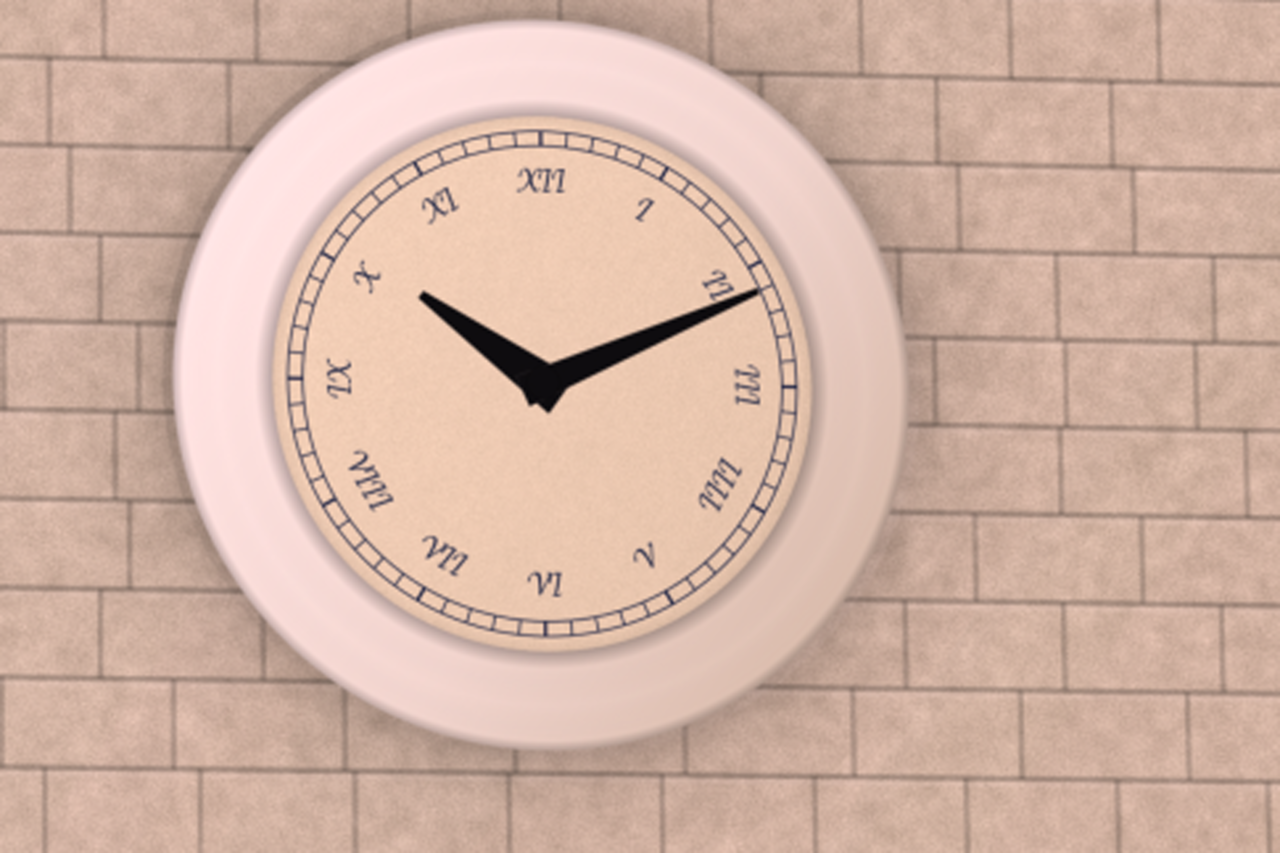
10:11
